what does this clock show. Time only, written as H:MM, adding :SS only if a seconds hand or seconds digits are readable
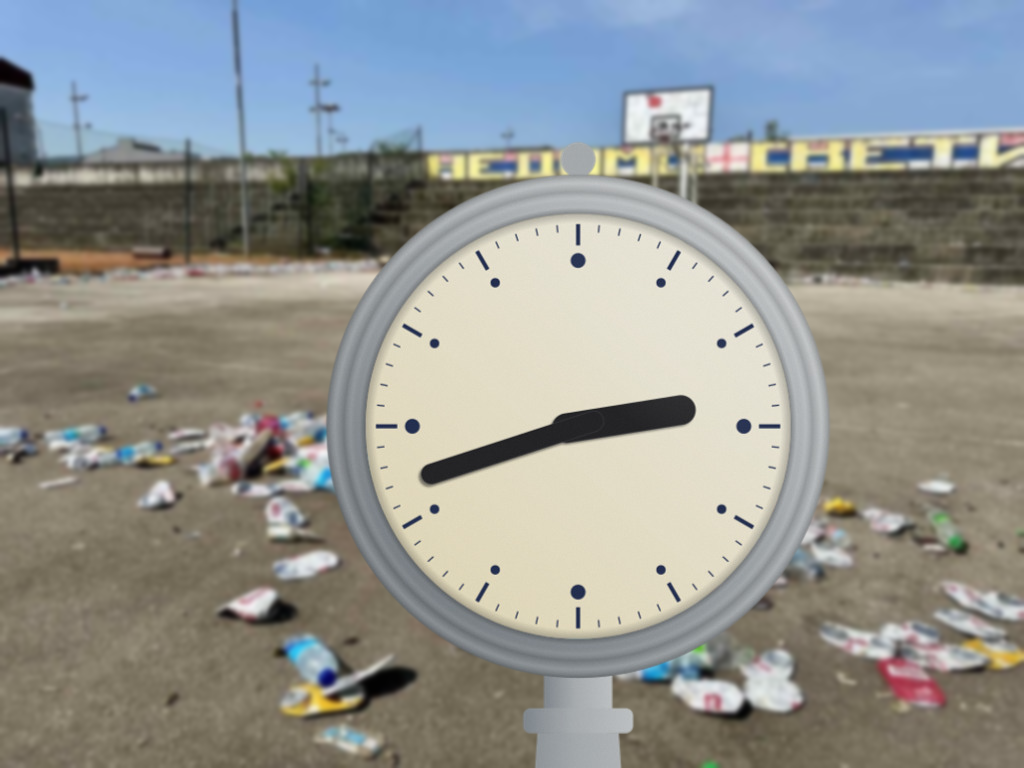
2:42
